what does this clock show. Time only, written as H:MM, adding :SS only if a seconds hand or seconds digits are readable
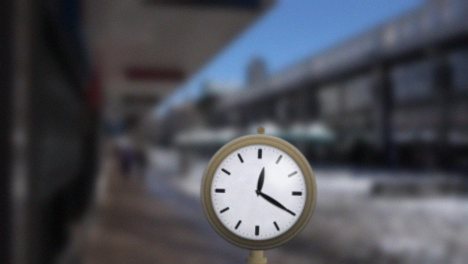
12:20
